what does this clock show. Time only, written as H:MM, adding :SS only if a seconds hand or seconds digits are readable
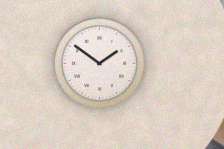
1:51
